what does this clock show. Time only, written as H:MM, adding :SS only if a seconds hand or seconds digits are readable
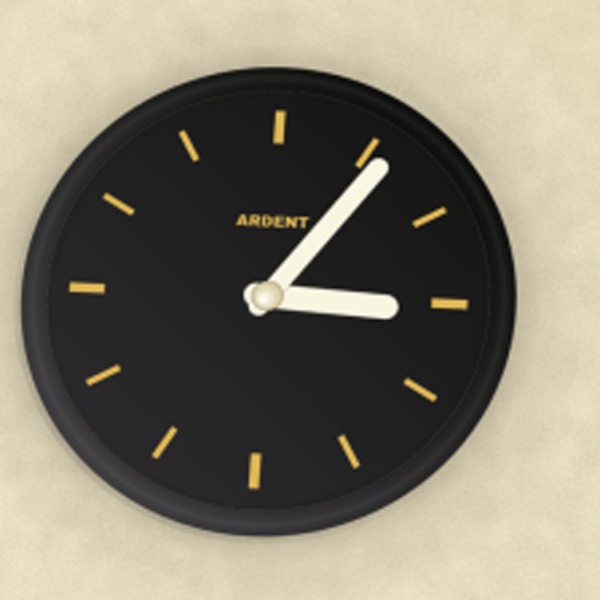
3:06
